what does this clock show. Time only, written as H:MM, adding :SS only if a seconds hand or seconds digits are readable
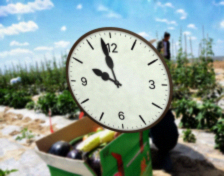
9:58
